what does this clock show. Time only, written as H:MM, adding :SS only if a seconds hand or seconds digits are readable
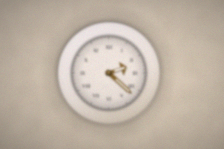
2:22
